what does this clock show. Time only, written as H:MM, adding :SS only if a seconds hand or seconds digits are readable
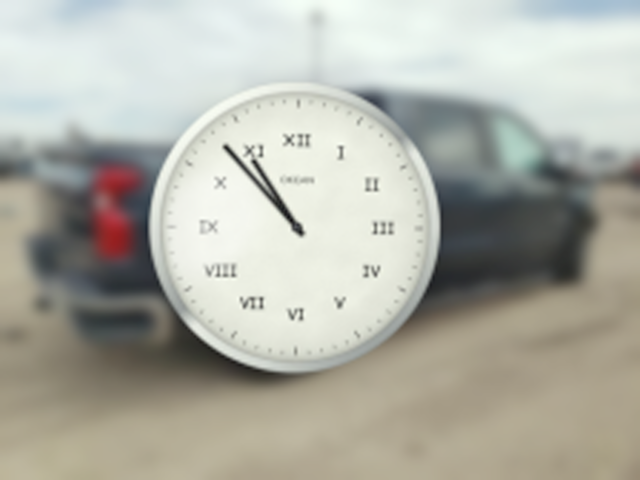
10:53
